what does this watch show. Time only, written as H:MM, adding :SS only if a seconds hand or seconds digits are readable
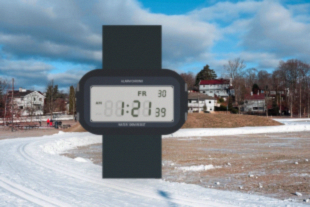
1:21
